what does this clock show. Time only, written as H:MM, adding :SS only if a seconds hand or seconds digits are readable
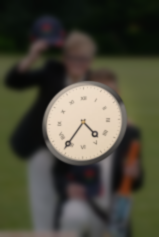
4:36
